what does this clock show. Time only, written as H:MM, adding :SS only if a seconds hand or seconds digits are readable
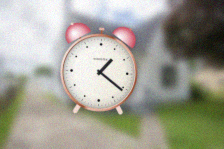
1:21
